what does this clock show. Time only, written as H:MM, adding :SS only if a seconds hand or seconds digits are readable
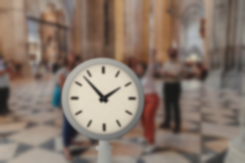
1:53
